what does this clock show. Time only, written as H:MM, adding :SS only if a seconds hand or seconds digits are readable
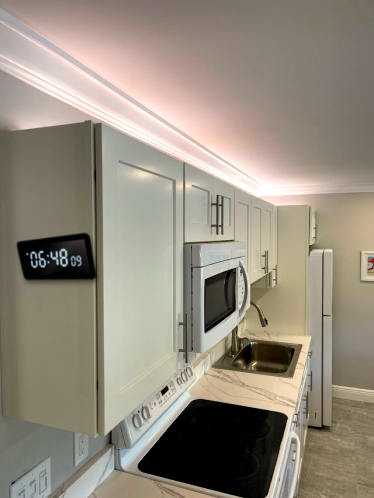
6:48:09
